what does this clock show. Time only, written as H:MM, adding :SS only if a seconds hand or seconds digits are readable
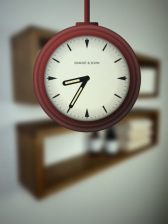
8:35
